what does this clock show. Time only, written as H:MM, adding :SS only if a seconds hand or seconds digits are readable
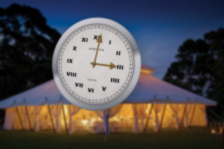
3:01
